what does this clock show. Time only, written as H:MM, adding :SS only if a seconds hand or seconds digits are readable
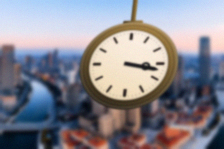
3:17
